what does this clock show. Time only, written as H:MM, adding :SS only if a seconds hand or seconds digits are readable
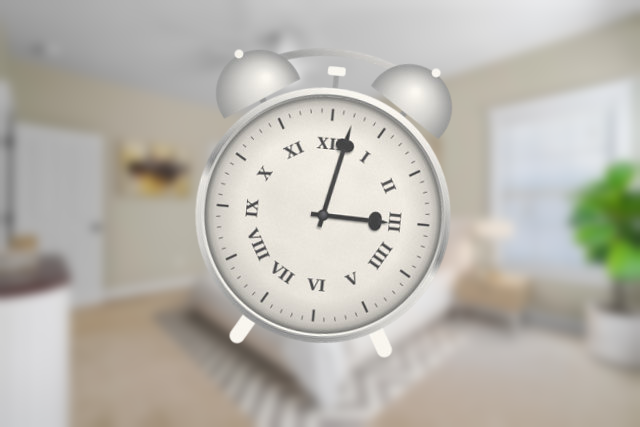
3:02
